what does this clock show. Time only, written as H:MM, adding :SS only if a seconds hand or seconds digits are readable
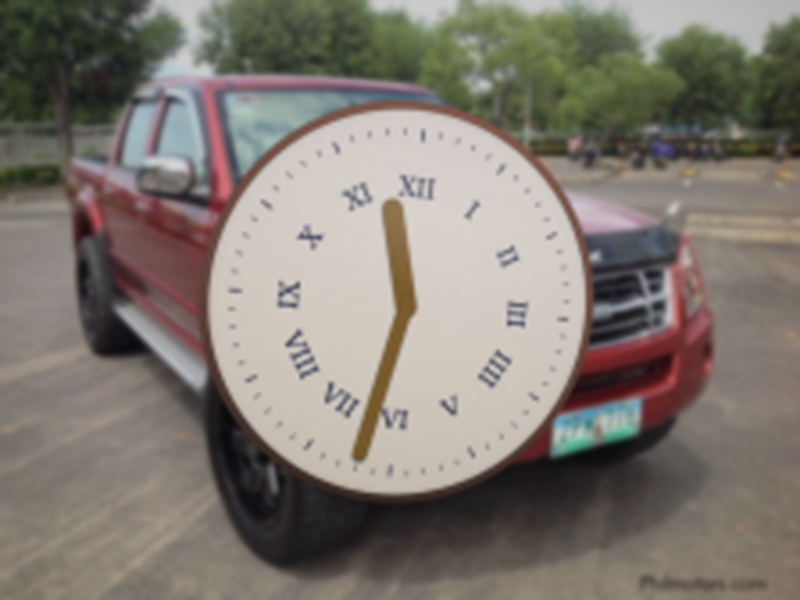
11:32
